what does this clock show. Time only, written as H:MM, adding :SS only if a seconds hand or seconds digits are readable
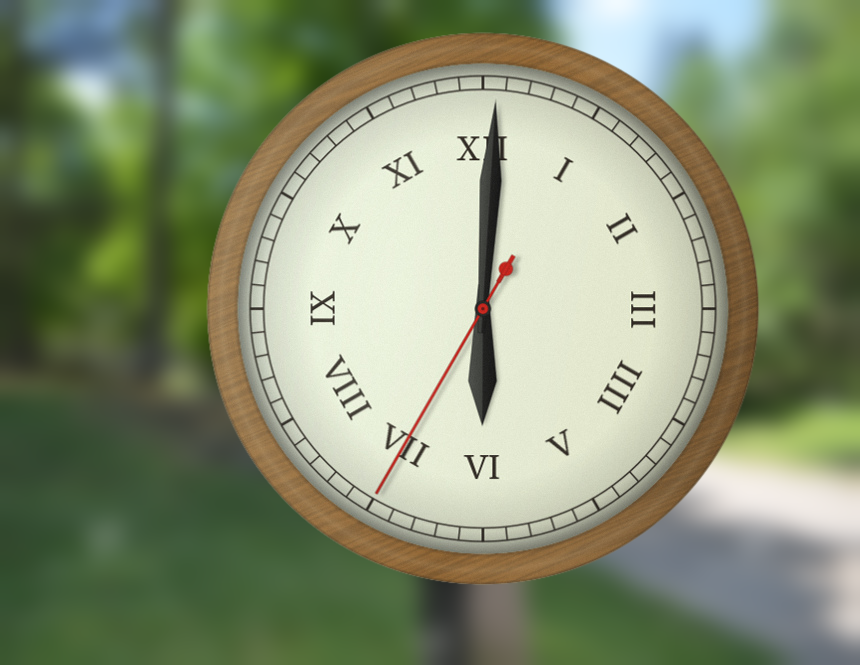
6:00:35
